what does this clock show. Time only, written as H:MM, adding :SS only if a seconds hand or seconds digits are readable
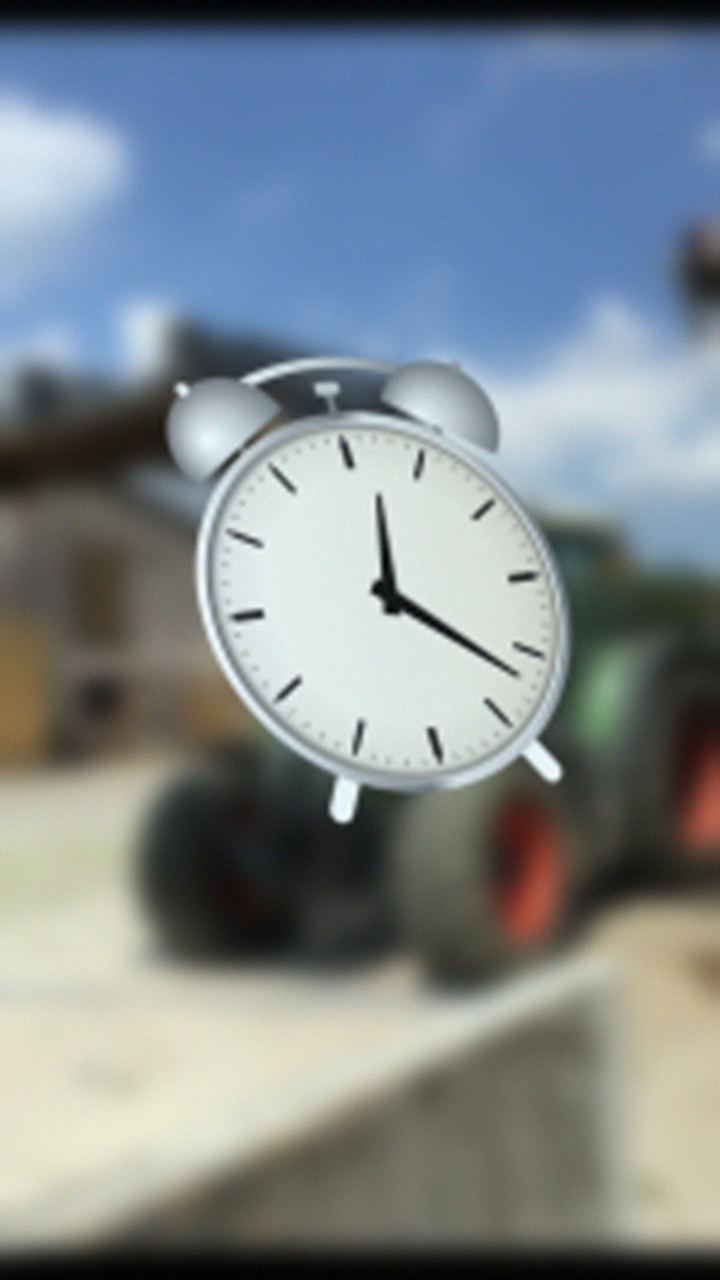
12:22
